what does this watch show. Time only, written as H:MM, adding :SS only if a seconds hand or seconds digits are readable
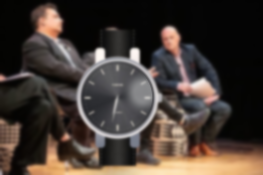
6:32
